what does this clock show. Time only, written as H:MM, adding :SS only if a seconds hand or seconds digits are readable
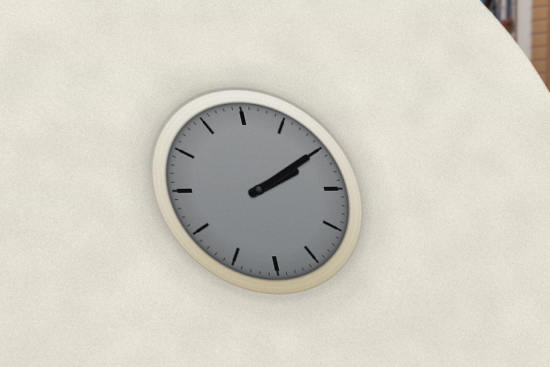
2:10
